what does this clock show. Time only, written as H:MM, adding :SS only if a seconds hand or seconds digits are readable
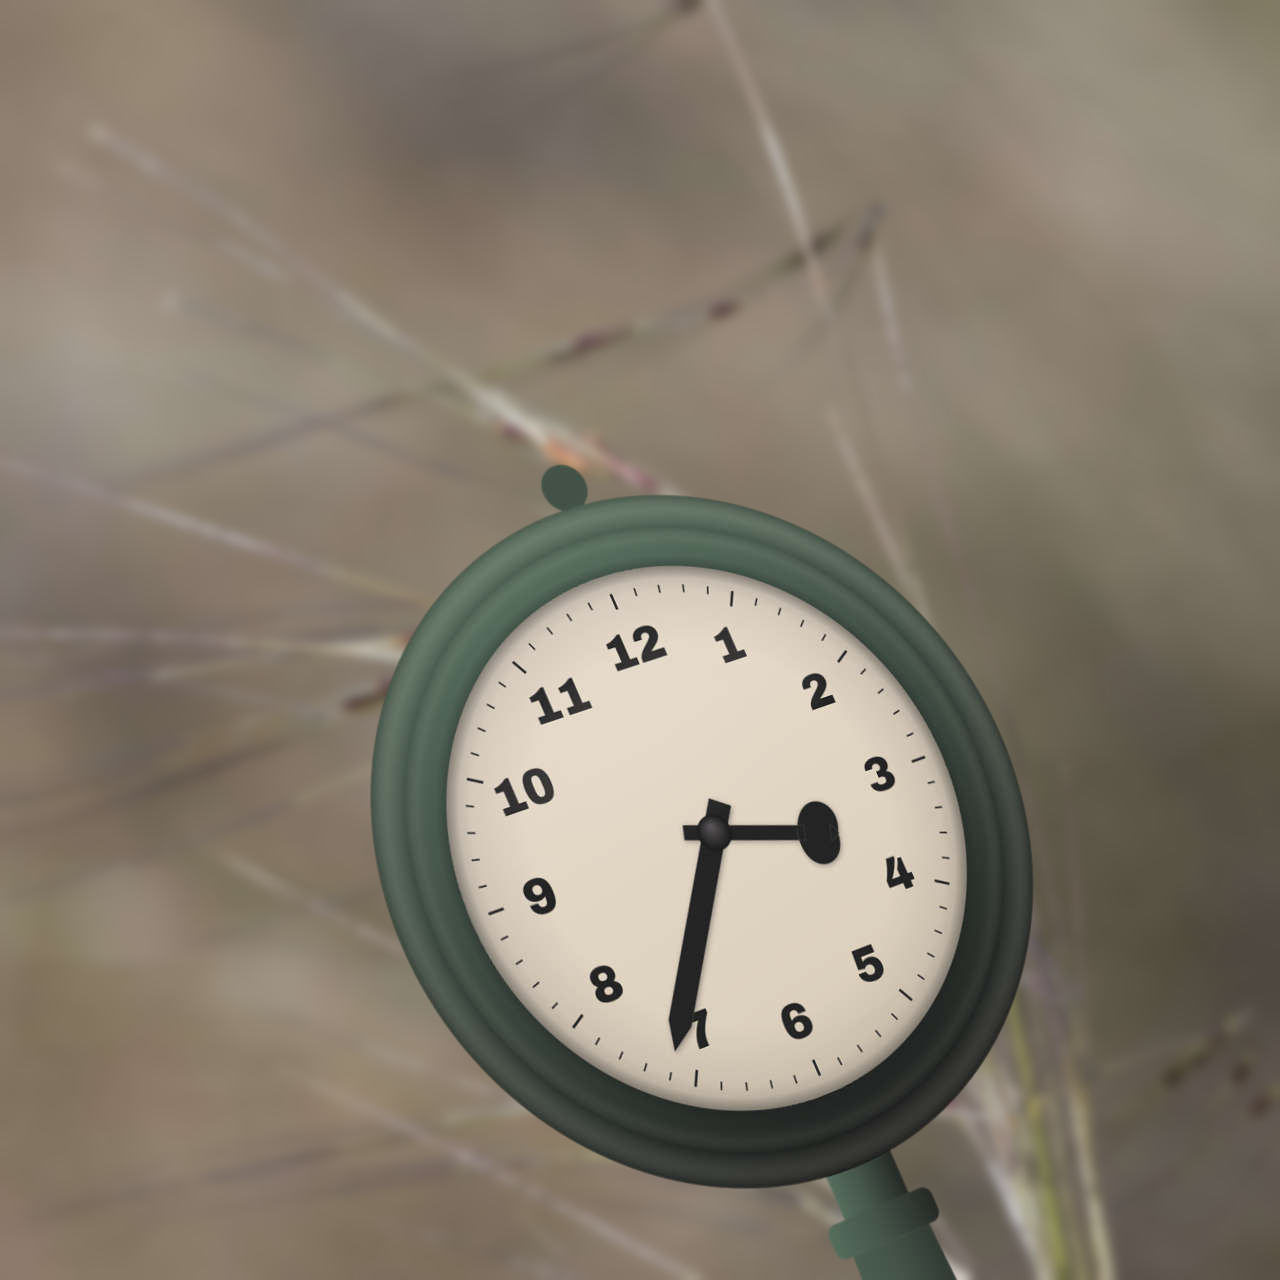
3:36
